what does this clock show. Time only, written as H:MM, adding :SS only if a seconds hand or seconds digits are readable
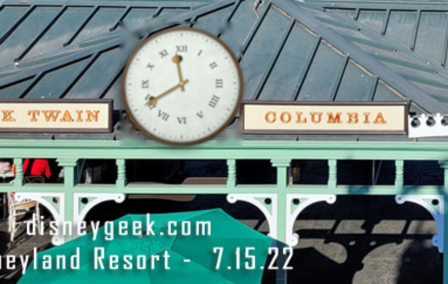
11:40
